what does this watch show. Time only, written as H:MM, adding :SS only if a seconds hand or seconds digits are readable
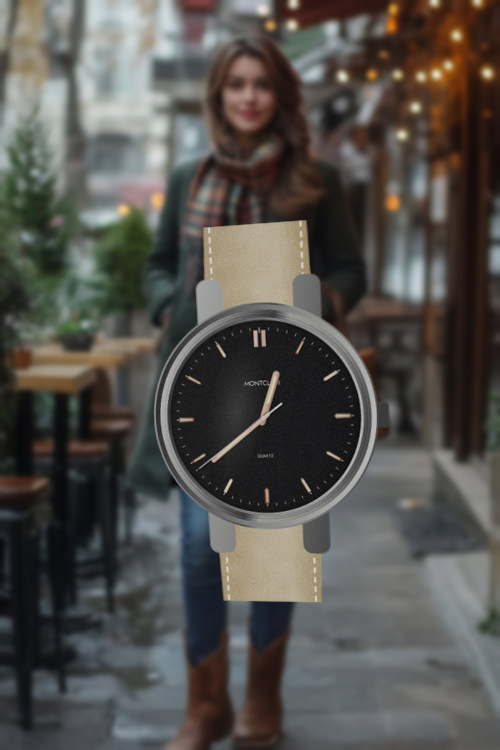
12:38:39
